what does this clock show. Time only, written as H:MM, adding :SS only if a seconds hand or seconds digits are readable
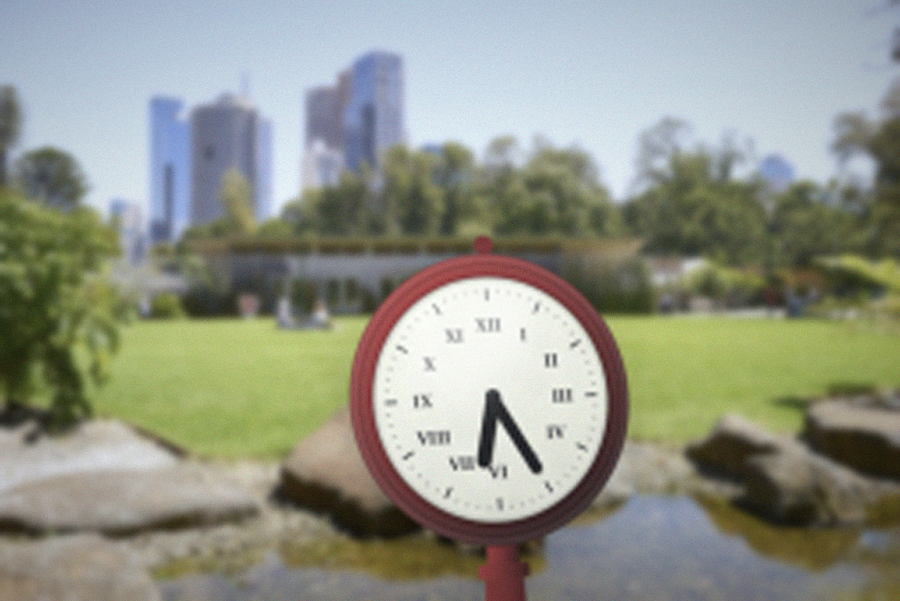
6:25
